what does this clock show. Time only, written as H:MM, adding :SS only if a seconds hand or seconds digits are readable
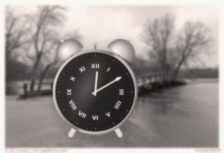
12:10
